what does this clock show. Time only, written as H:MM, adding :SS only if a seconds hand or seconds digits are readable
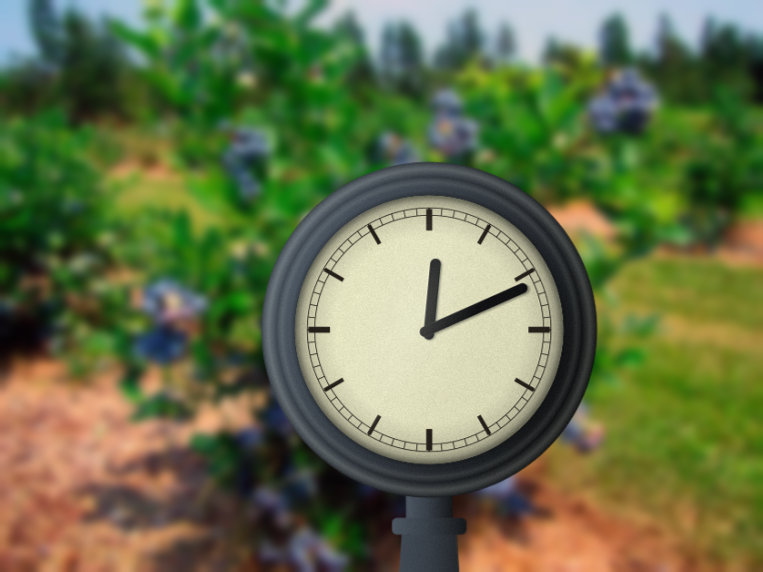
12:11
